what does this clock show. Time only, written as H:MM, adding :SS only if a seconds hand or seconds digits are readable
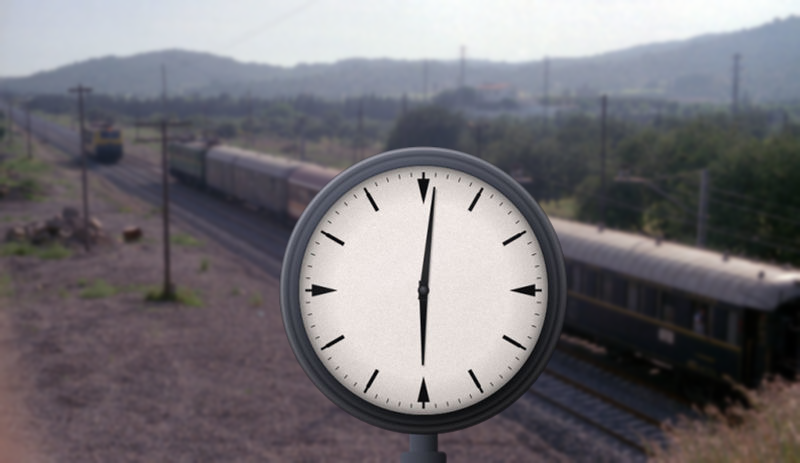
6:01
